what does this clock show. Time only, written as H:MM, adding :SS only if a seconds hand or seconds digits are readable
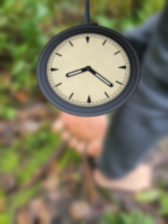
8:22
